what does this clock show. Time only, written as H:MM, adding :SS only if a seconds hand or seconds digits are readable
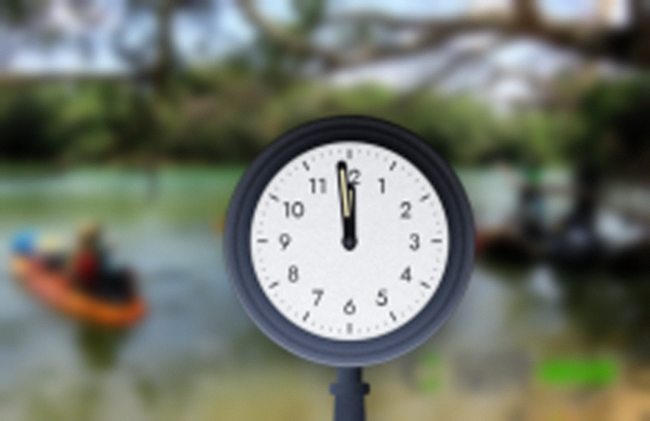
11:59
